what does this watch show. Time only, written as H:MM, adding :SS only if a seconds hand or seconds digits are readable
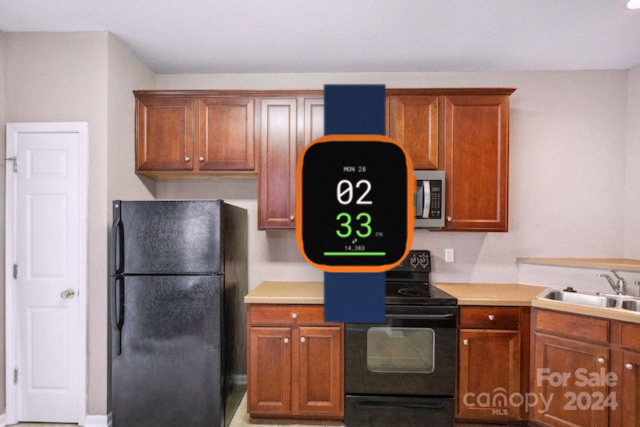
2:33
